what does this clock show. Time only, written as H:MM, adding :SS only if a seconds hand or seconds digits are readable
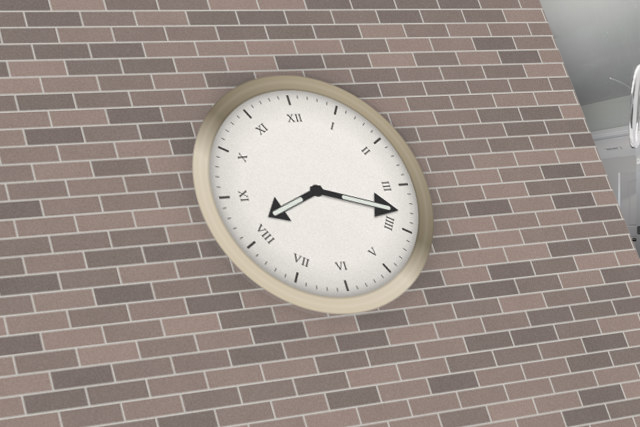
8:18
